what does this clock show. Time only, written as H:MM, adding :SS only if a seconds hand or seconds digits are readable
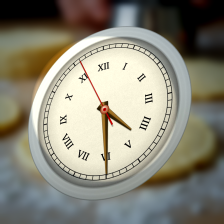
4:29:56
